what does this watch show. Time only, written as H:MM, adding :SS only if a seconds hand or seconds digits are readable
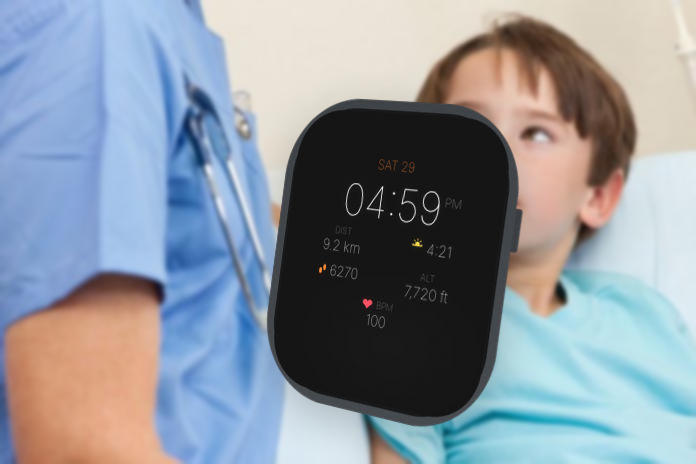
4:59
